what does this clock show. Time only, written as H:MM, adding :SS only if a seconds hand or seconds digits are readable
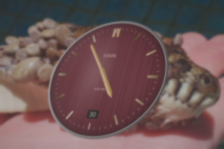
4:54
